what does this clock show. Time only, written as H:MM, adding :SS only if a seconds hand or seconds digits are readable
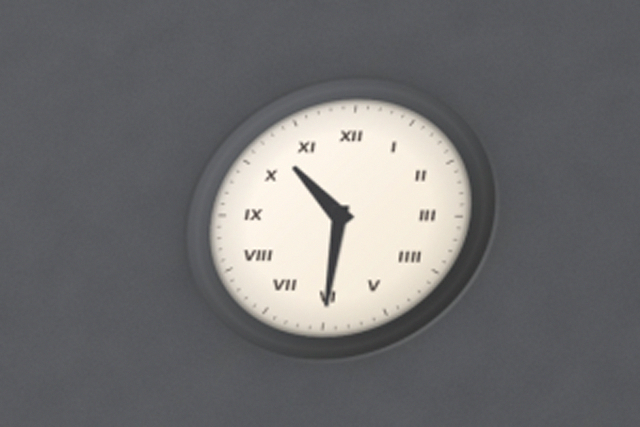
10:30
